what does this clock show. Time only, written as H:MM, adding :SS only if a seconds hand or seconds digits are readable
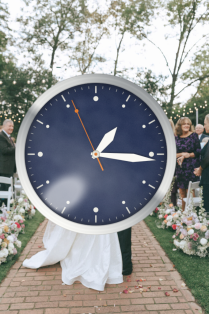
1:15:56
